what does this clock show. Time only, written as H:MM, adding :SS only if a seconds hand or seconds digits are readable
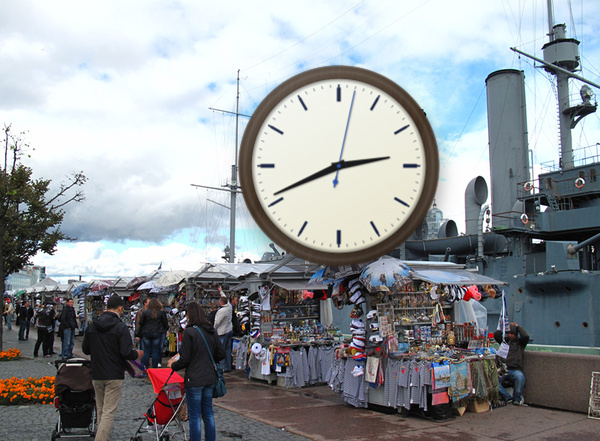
2:41:02
